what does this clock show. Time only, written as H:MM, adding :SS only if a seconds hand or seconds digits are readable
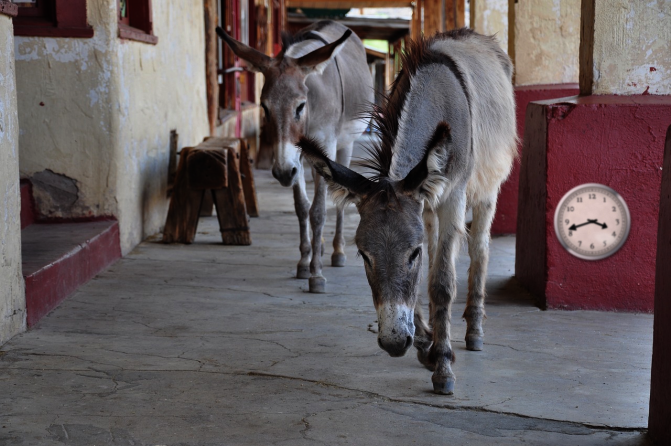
3:42
